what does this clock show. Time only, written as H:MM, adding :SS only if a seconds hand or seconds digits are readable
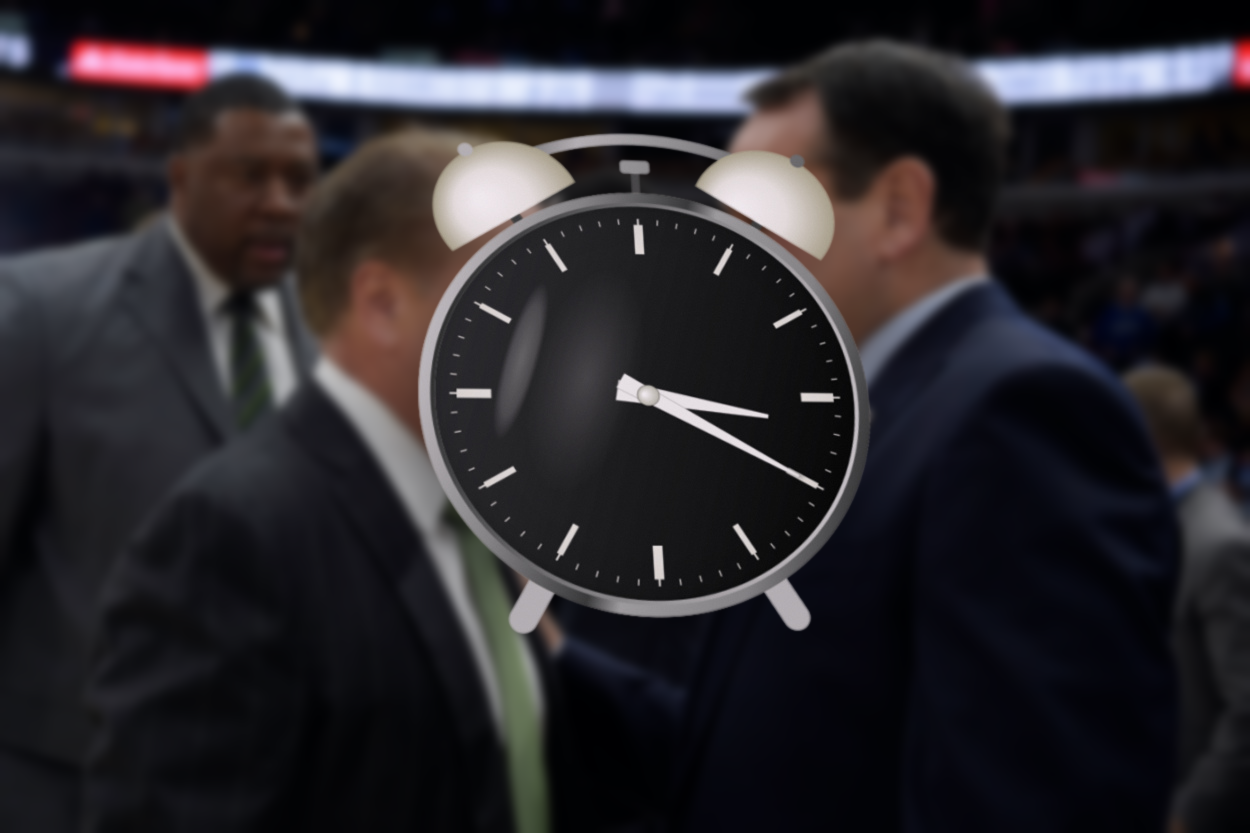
3:20
